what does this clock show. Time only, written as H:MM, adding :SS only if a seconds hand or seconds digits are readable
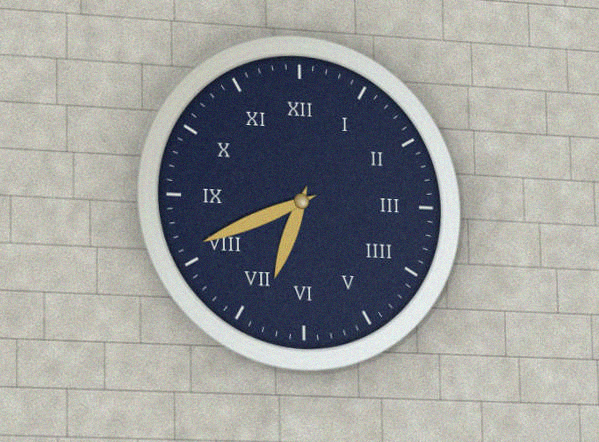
6:41
